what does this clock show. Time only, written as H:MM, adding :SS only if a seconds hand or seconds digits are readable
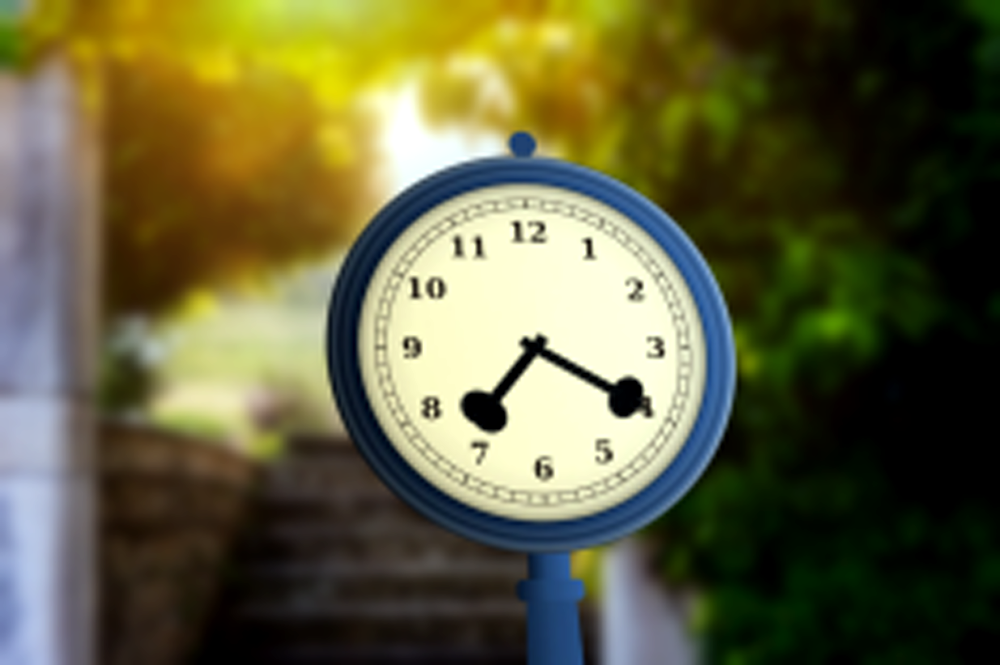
7:20
